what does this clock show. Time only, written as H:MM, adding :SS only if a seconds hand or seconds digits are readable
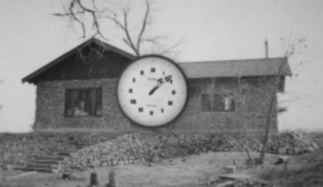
1:08
